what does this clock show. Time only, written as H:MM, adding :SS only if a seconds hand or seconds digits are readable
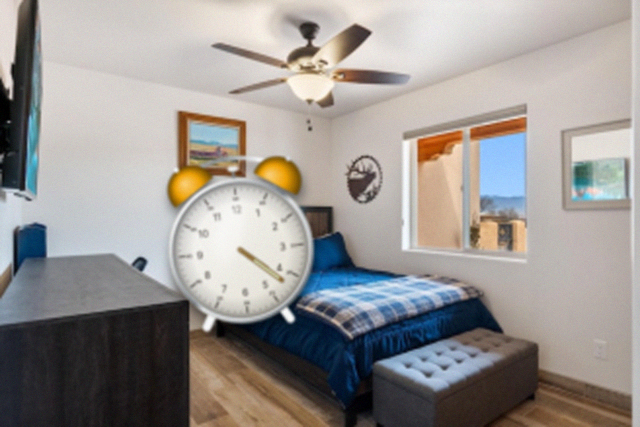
4:22
